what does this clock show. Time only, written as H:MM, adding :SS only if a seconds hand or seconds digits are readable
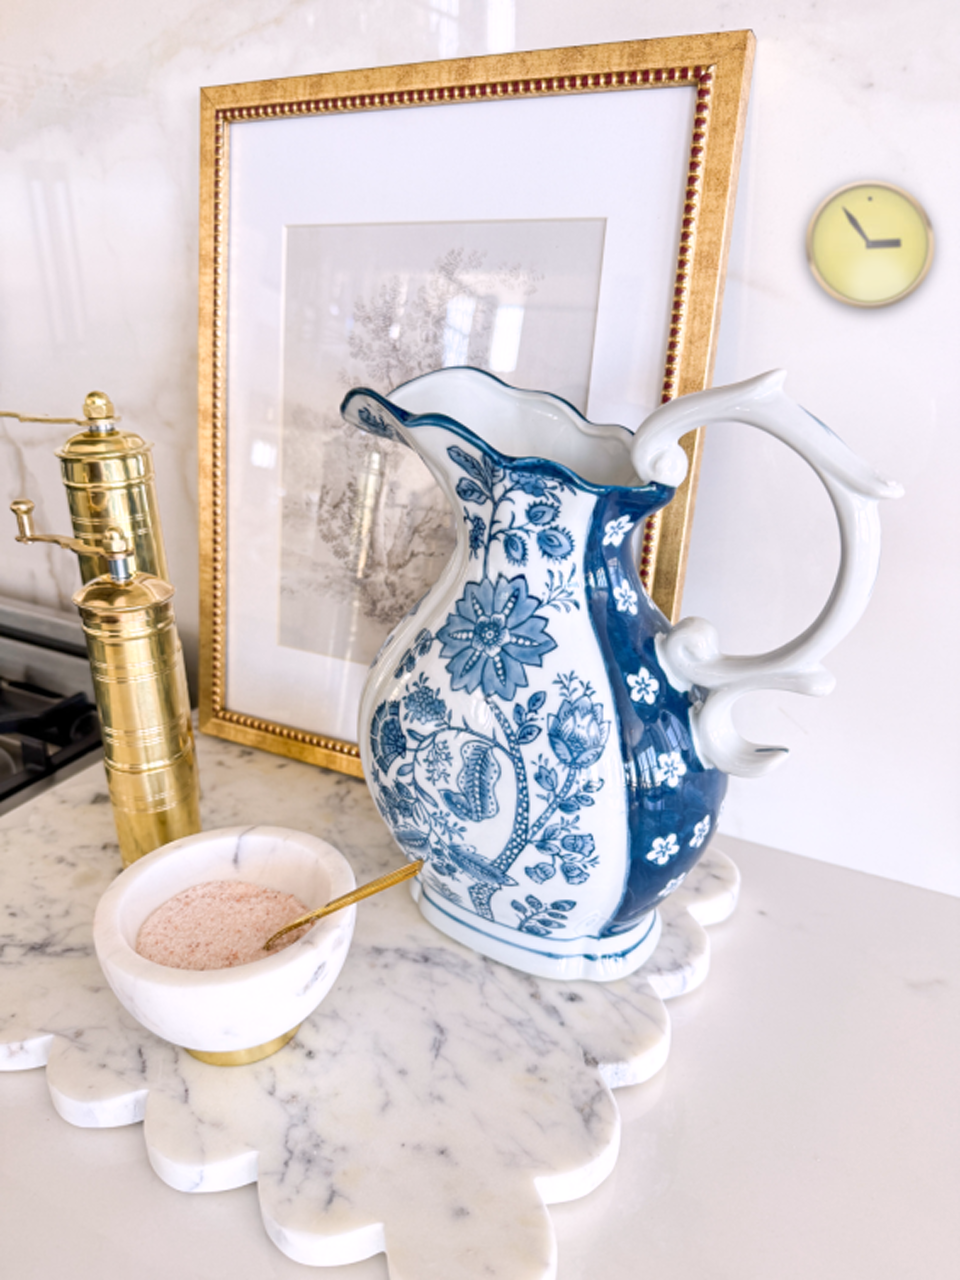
2:54
